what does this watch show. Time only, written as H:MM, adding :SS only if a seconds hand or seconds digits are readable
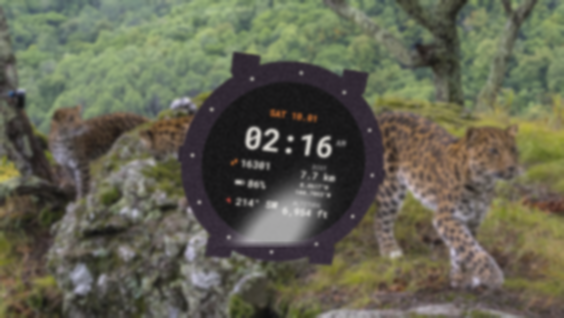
2:16
